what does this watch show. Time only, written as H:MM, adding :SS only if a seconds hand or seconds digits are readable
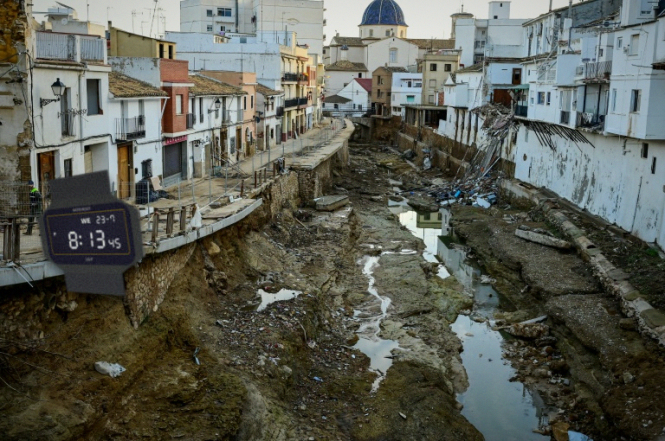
8:13
